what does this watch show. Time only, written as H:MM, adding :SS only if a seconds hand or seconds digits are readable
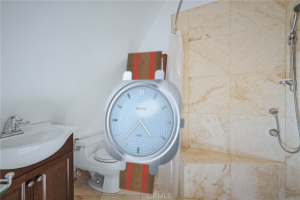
4:37
